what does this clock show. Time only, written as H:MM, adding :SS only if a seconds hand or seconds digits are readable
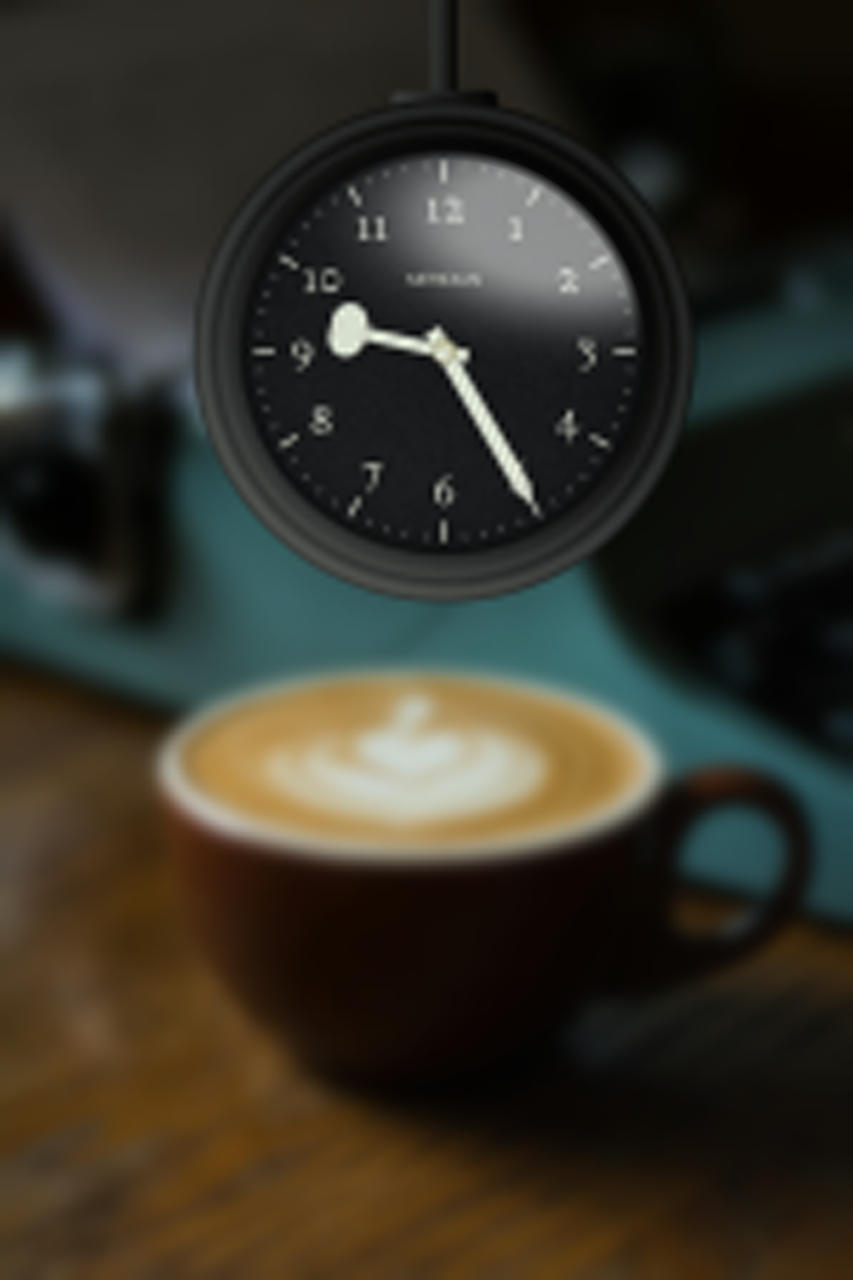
9:25
